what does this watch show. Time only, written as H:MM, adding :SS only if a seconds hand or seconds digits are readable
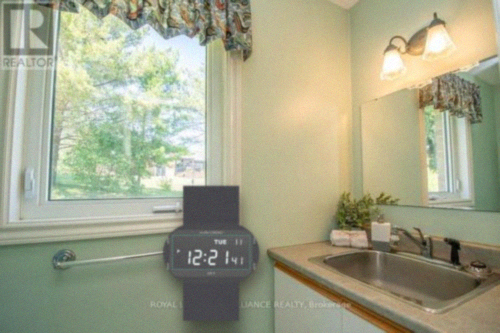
12:21
